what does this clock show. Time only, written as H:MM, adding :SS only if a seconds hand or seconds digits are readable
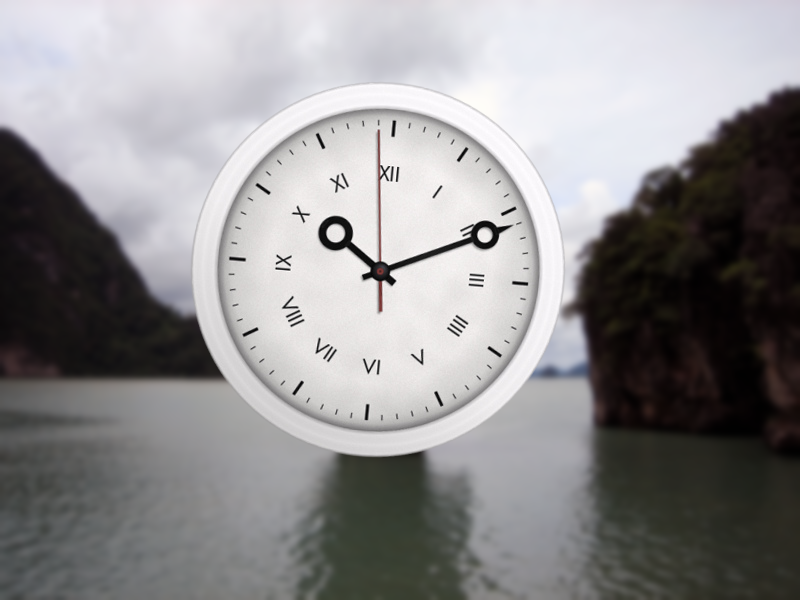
10:10:59
